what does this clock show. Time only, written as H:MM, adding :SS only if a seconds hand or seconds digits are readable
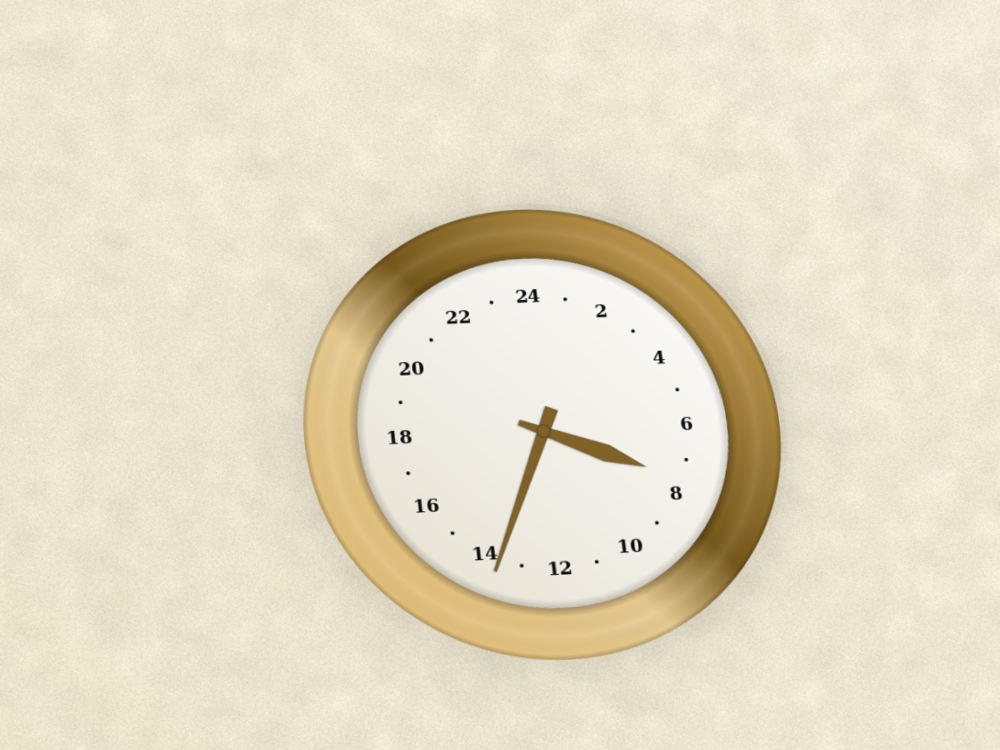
7:34
